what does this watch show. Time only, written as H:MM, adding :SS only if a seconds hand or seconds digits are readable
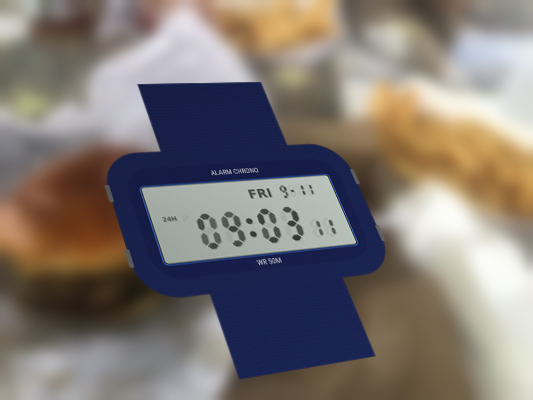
9:03:11
